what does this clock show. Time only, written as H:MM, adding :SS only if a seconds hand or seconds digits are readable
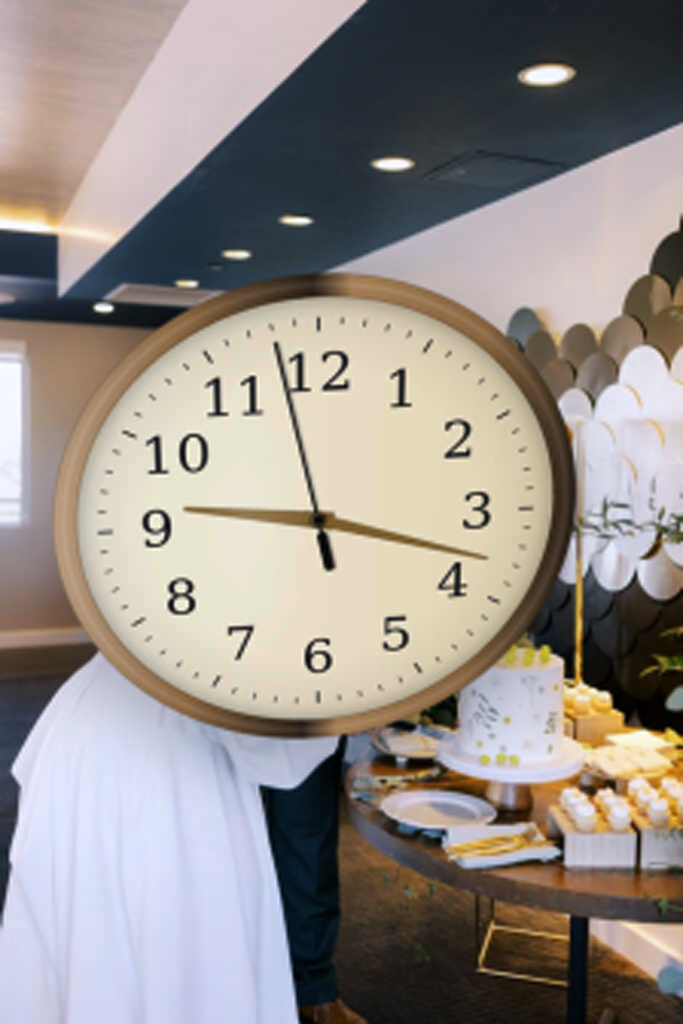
9:17:58
